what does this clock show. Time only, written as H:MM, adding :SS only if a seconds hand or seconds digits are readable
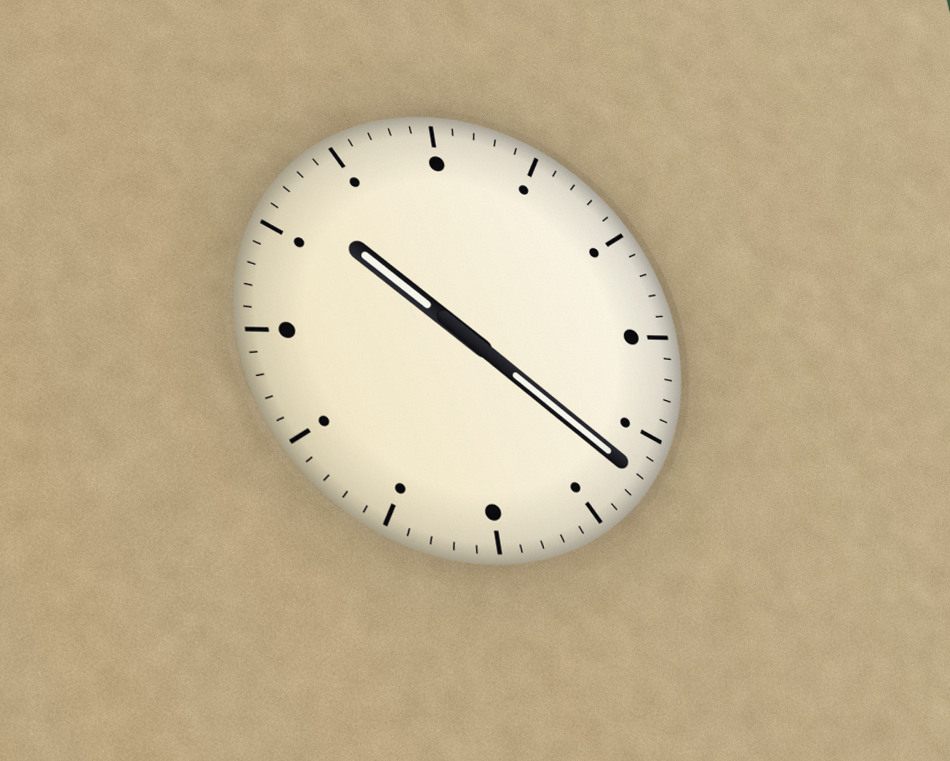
10:22
